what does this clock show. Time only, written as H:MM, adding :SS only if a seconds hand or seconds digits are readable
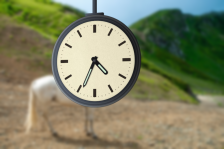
4:34
